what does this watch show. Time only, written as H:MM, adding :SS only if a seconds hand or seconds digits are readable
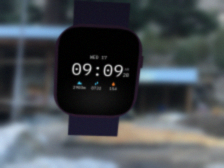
9:09
